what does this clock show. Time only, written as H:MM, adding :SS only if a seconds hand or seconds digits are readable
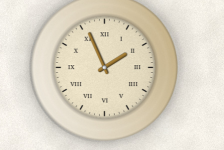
1:56
